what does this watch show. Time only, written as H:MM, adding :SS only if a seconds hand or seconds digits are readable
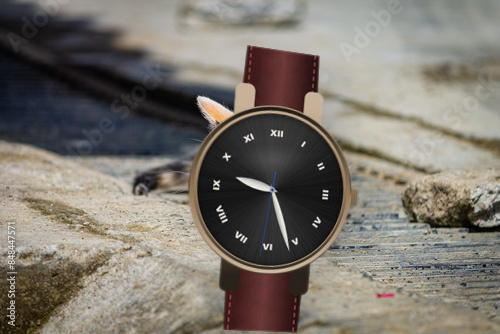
9:26:31
